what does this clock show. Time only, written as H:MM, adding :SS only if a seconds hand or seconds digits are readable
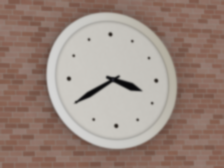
3:40
